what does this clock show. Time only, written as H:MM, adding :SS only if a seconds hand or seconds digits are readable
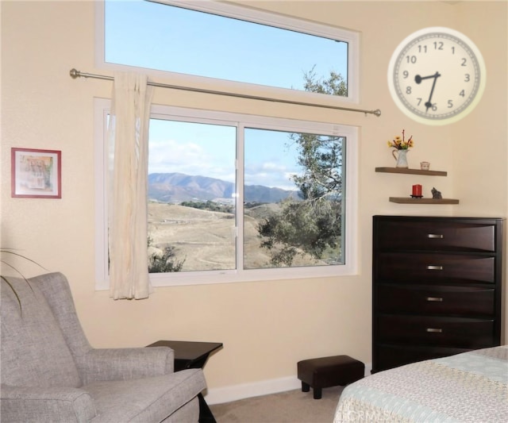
8:32
